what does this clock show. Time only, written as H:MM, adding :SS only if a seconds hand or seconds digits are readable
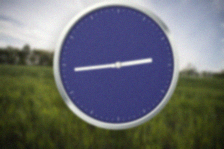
2:44
